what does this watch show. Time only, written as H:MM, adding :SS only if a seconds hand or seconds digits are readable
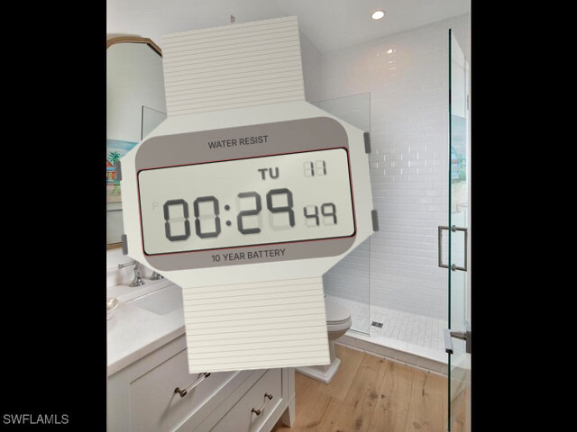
0:29:49
